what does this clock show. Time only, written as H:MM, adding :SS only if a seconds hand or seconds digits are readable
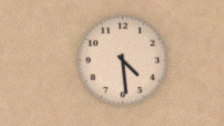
4:29
